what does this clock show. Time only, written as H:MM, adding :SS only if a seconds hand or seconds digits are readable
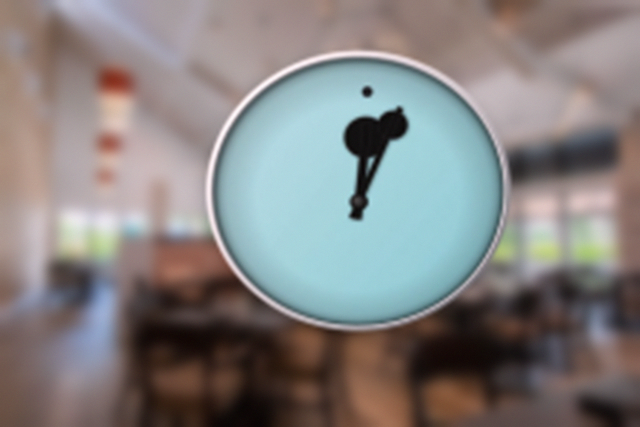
12:03
